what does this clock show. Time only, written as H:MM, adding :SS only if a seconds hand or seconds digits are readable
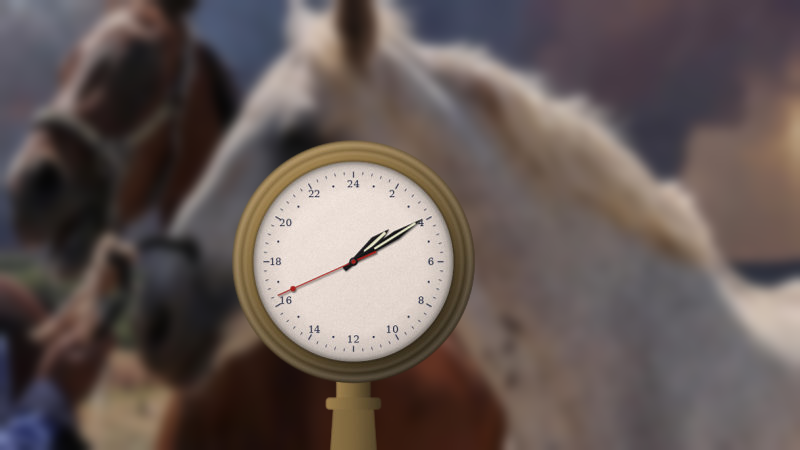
3:09:41
